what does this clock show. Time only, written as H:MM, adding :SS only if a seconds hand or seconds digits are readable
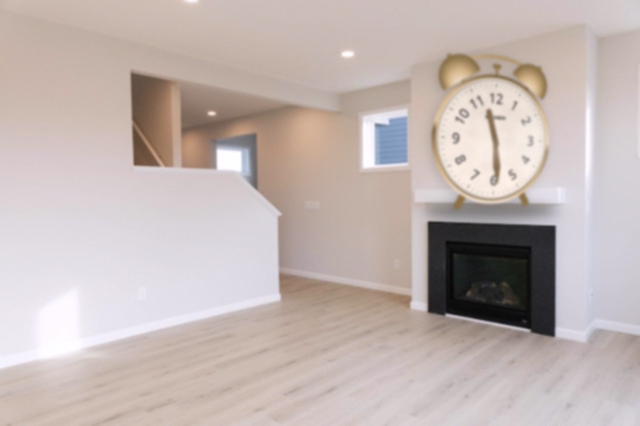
11:29
